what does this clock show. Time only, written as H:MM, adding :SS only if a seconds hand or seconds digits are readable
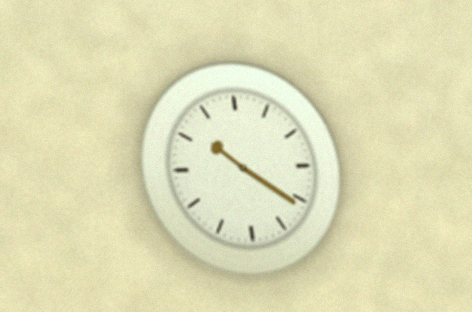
10:21
